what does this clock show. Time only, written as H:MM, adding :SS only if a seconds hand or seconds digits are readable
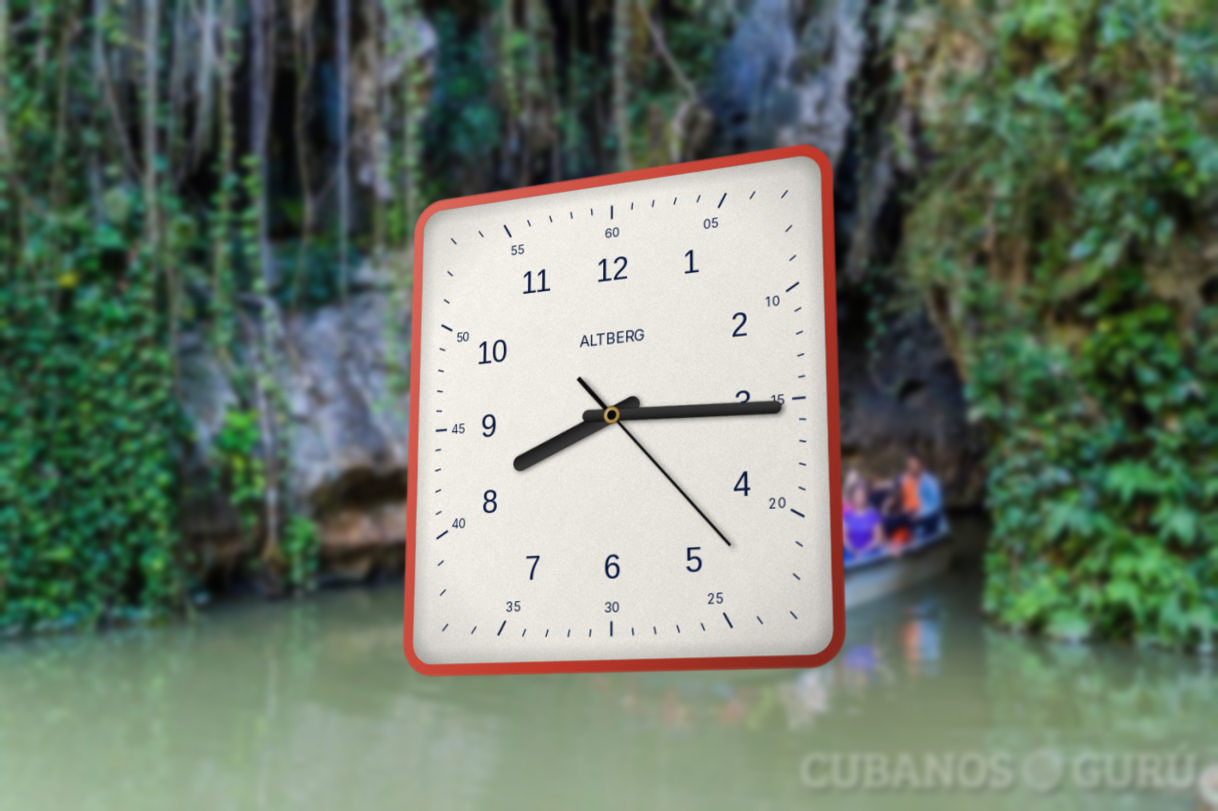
8:15:23
